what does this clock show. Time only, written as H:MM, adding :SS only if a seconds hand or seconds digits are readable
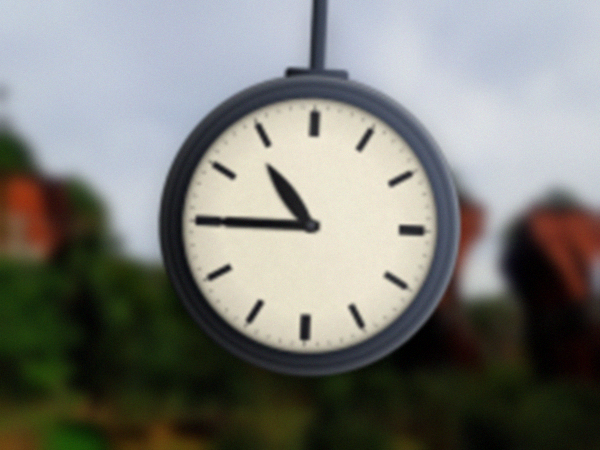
10:45
